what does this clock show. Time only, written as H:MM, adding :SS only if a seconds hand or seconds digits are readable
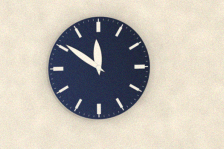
11:51
